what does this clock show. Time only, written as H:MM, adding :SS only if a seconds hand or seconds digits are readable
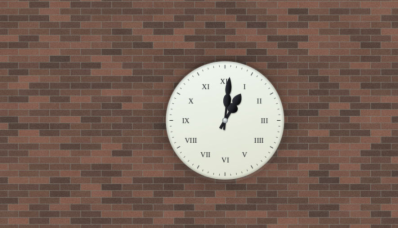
1:01
